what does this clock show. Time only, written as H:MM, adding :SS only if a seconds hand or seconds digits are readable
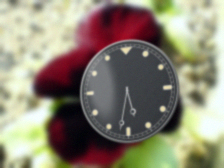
5:32
